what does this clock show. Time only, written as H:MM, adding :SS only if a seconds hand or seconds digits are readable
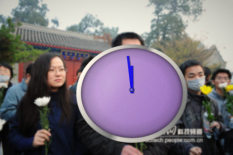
11:59
